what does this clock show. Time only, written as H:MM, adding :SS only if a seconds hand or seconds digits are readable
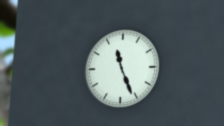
11:26
